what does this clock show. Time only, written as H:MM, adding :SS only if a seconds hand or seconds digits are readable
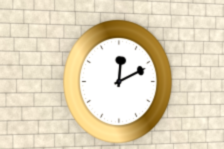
12:11
